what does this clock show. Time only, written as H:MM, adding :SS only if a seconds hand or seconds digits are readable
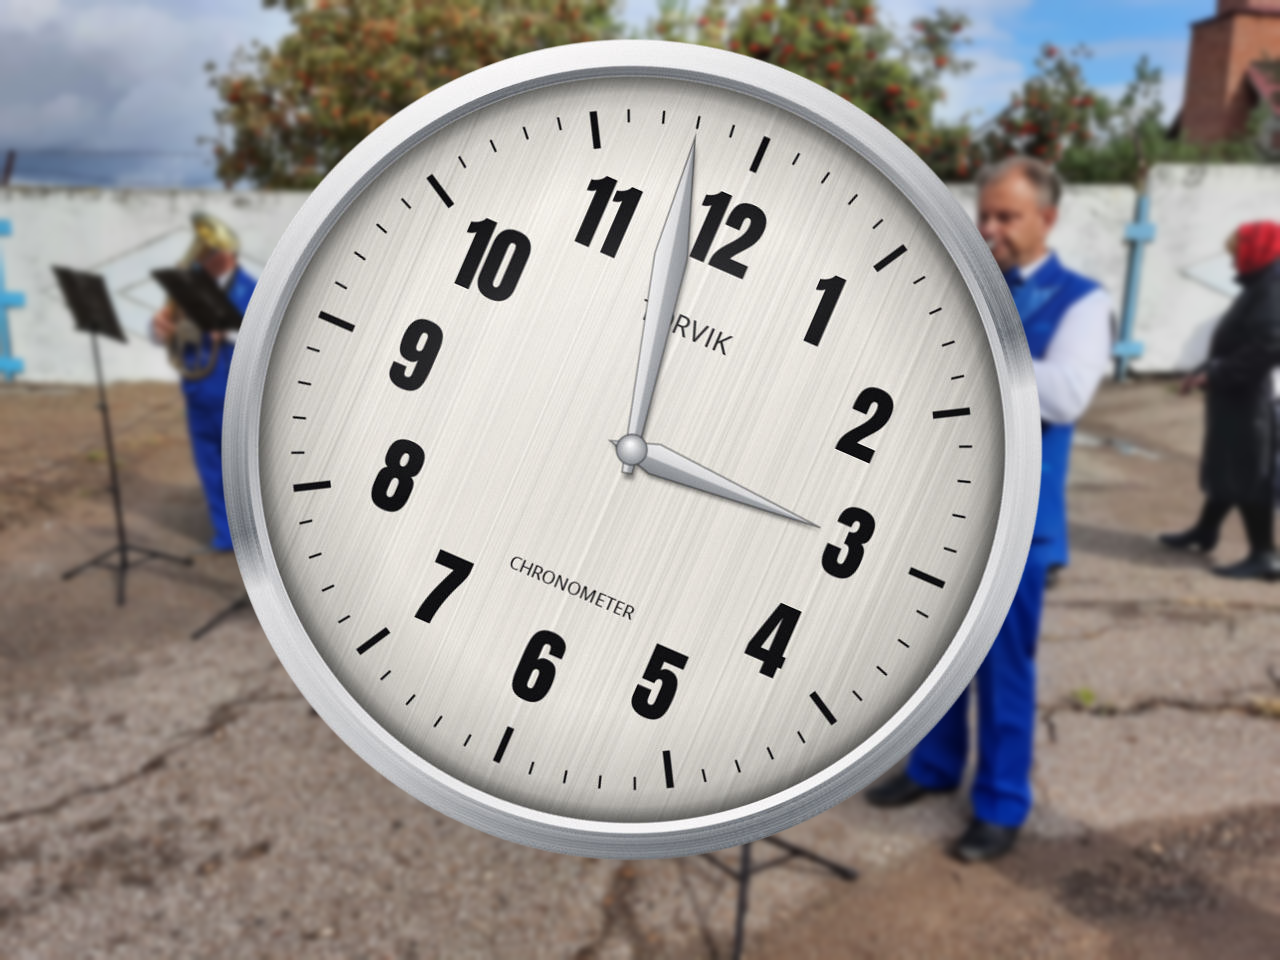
2:58
